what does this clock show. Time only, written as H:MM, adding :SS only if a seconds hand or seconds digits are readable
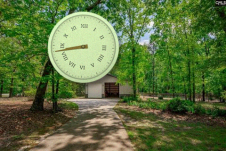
8:43
